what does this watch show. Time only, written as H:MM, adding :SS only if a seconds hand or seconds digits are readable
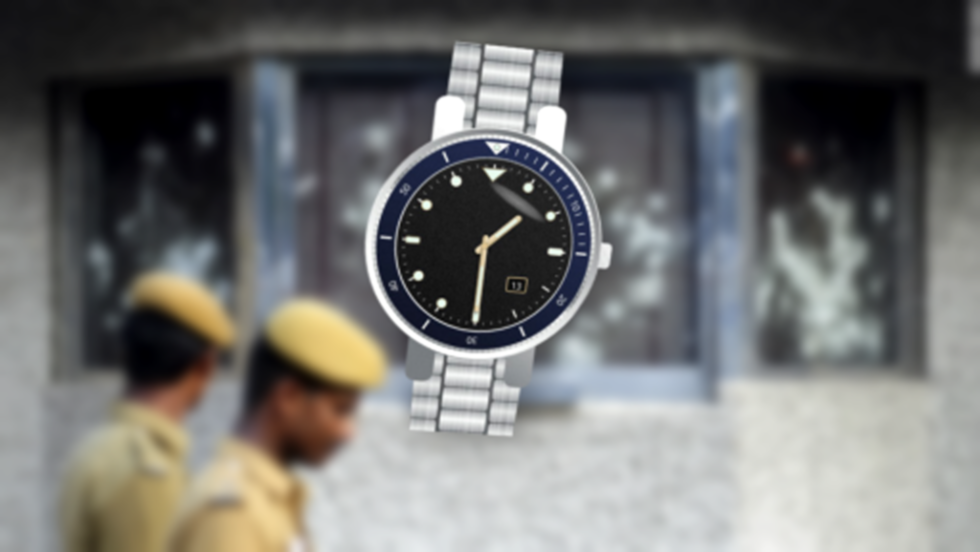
1:30
